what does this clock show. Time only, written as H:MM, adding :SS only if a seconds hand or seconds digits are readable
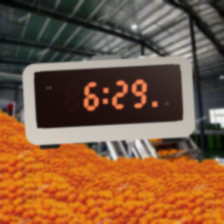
6:29
